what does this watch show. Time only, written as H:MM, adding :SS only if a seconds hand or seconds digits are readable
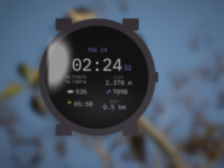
2:24
